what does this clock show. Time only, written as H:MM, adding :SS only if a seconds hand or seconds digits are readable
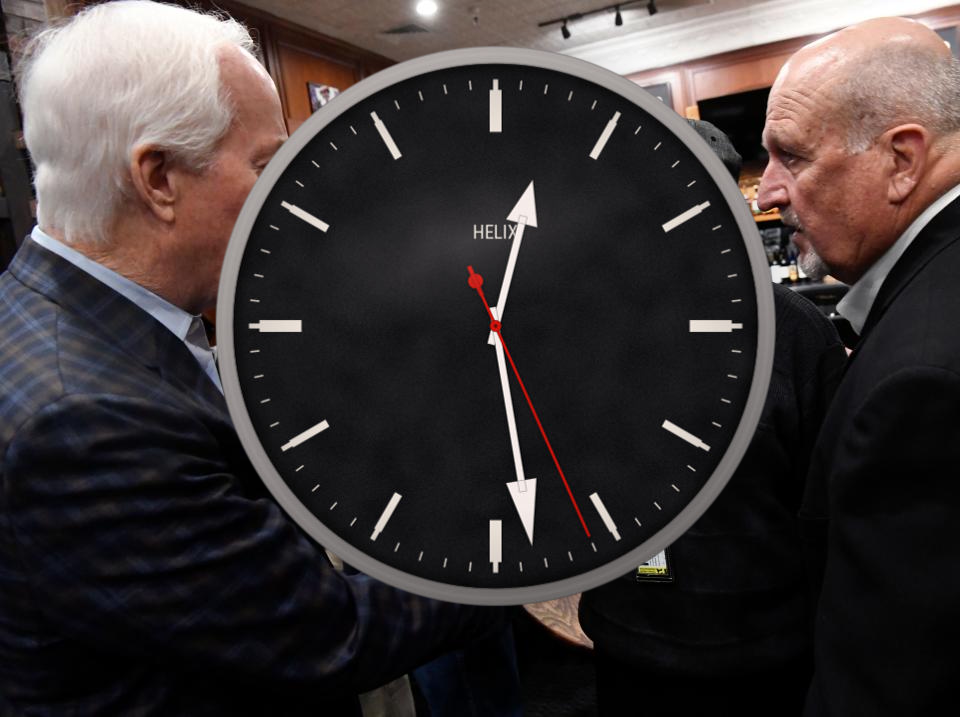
12:28:26
